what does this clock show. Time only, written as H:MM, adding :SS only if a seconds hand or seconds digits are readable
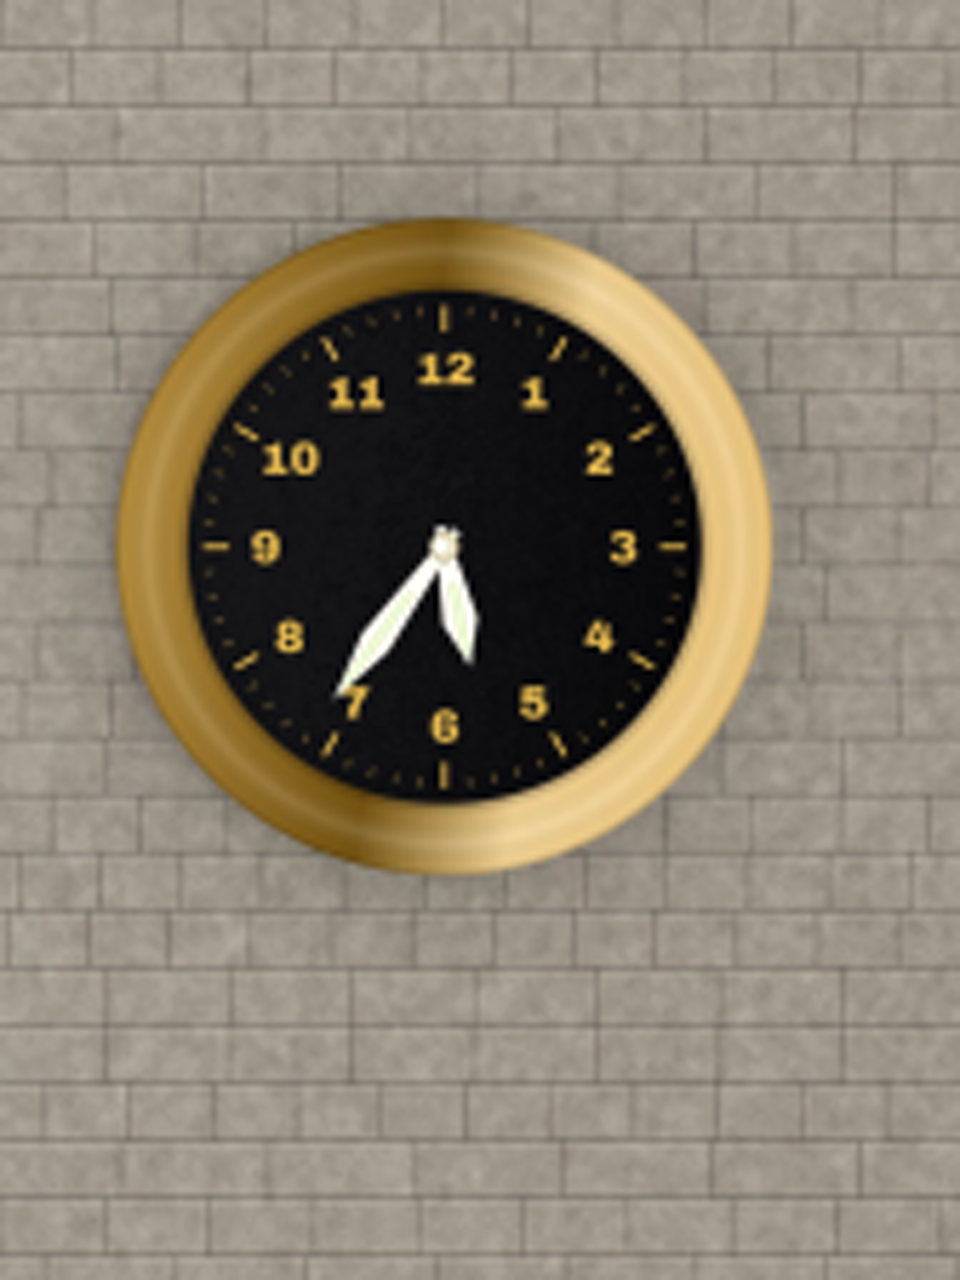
5:36
